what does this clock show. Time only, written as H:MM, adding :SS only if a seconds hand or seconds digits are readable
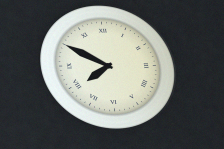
7:50
